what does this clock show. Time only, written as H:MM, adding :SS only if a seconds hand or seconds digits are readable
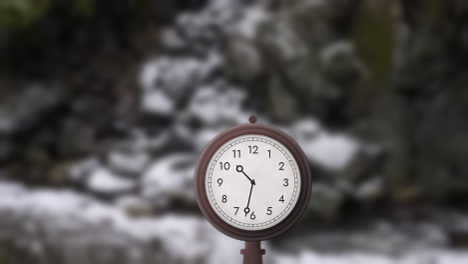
10:32
